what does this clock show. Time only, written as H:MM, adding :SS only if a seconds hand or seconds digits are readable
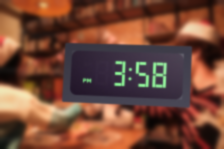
3:58
